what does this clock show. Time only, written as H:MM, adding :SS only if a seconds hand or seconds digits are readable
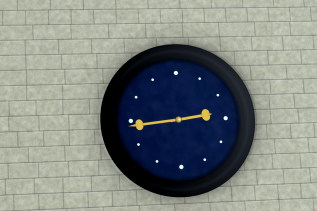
2:44
